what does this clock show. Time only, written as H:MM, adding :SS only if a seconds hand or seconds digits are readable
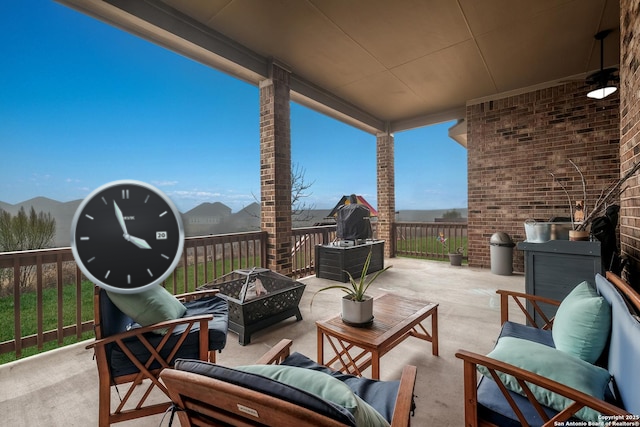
3:57
